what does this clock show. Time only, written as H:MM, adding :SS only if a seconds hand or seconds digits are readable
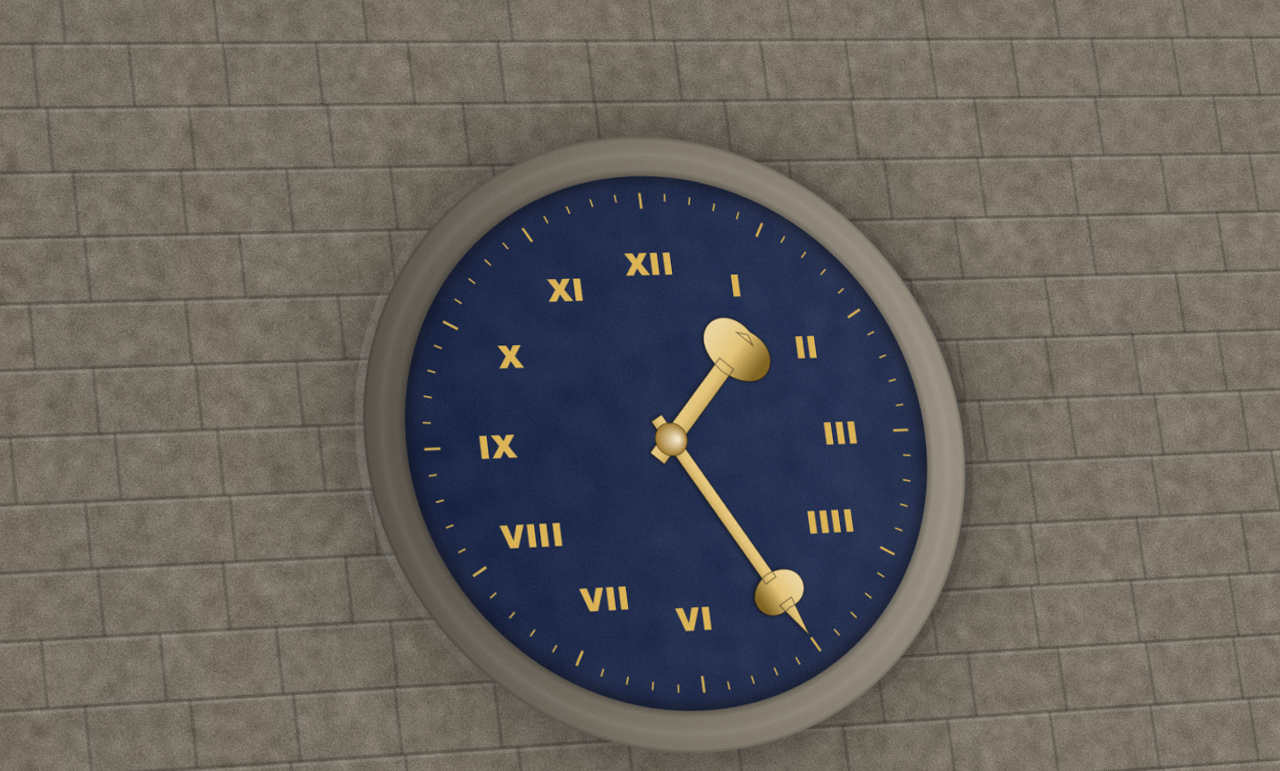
1:25
